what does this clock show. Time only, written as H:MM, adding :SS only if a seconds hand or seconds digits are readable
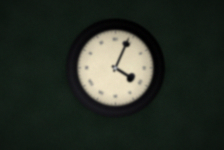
4:04
